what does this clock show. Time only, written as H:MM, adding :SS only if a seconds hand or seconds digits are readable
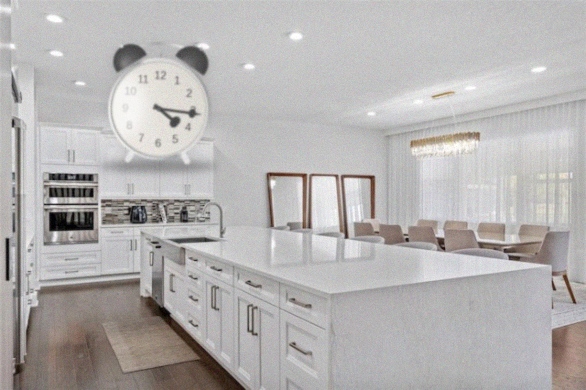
4:16
